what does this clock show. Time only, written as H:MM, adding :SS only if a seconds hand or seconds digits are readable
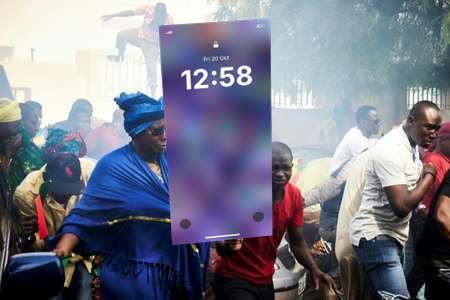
12:58
